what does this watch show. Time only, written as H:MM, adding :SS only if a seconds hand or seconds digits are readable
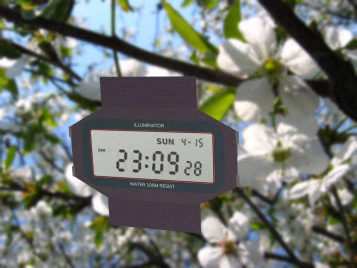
23:09:28
